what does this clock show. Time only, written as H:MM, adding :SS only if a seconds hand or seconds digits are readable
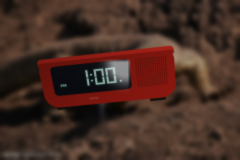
1:00
